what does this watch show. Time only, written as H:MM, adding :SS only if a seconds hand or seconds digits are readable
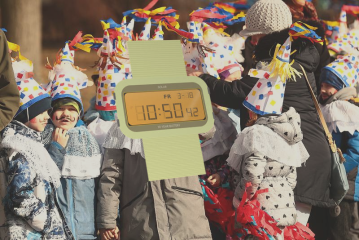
10:50:42
